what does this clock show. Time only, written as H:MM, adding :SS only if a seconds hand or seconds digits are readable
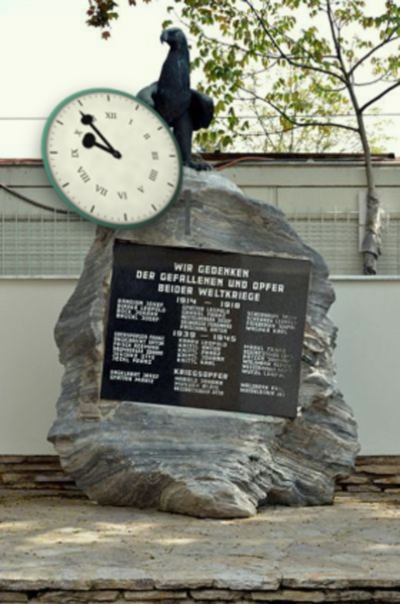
9:54
